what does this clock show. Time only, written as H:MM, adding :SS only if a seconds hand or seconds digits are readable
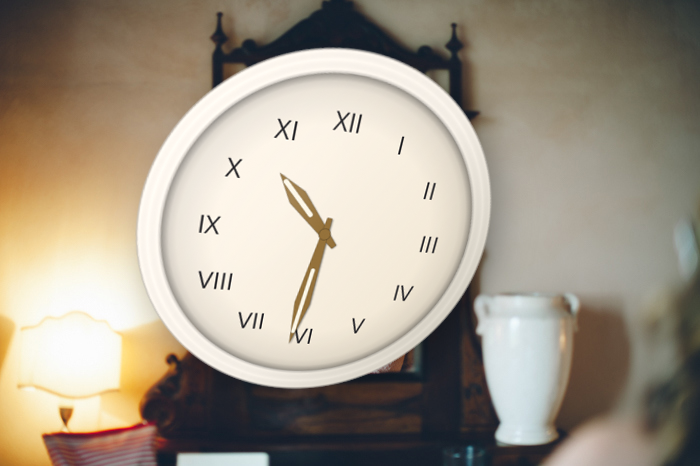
10:31
